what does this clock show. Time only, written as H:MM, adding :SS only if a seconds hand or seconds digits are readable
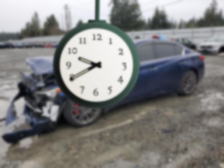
9:40
